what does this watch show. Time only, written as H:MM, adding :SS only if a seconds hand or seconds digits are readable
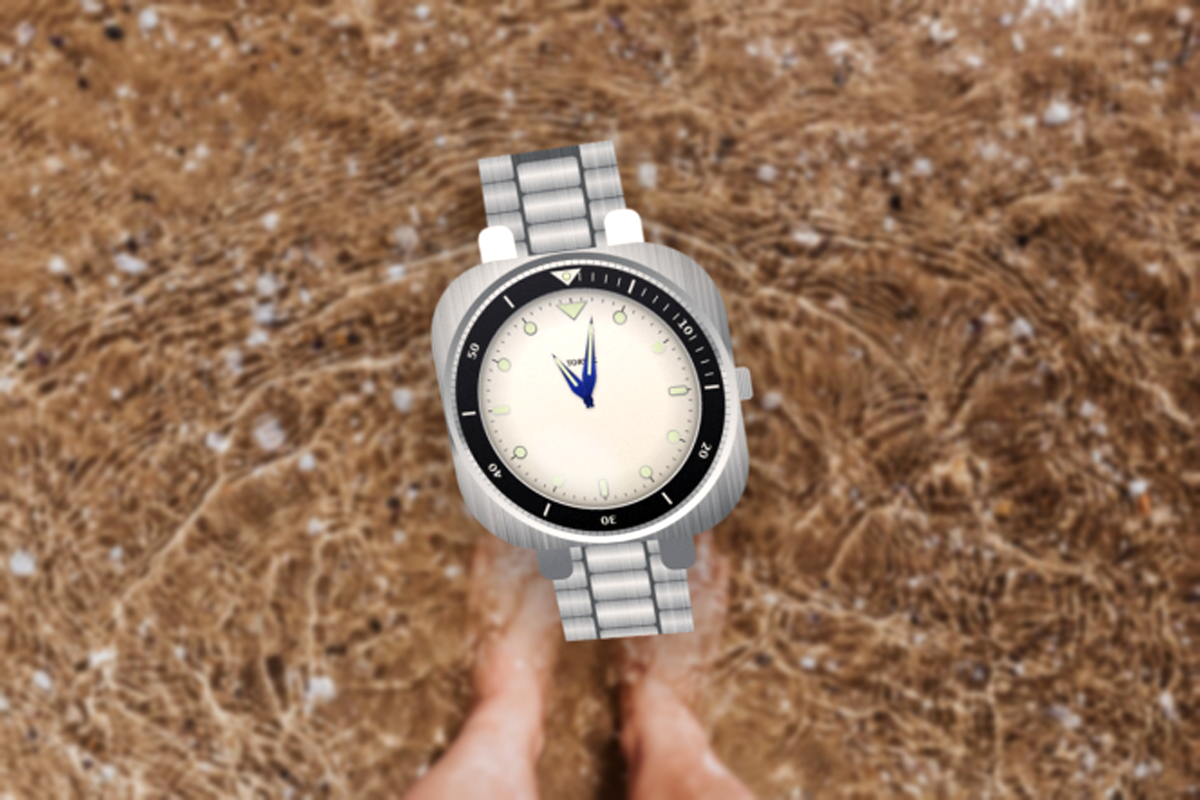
11:02
